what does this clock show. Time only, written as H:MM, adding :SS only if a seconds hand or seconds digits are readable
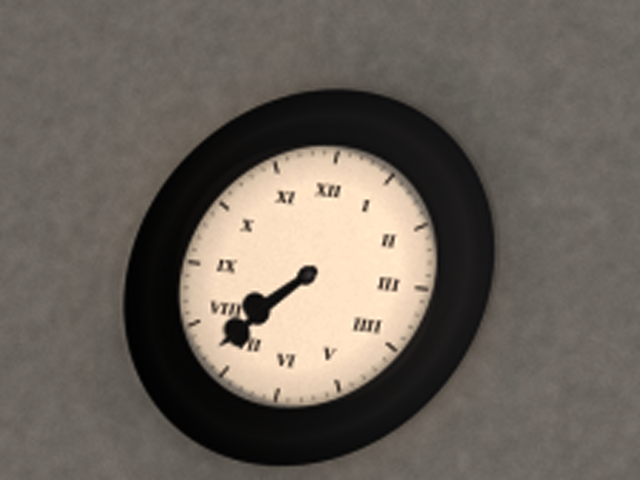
7:37
